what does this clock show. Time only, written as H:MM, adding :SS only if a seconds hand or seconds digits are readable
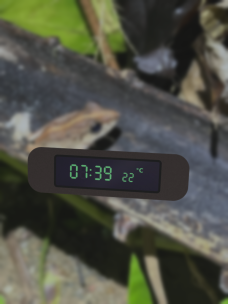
7:39
